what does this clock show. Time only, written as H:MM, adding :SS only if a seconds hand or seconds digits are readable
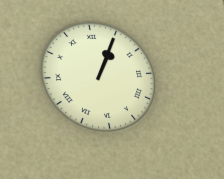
1:05
